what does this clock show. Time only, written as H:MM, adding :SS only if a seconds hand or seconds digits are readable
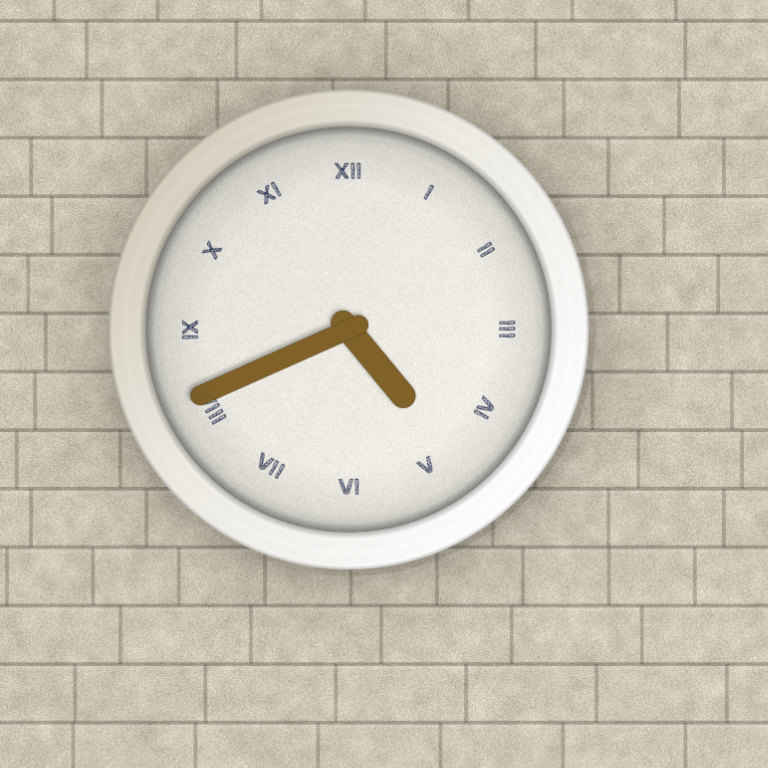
4:41
